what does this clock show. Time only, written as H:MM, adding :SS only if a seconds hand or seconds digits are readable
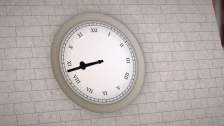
8:43
